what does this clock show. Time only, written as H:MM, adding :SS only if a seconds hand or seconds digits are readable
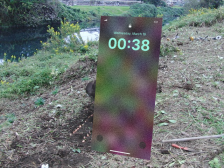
0:38
